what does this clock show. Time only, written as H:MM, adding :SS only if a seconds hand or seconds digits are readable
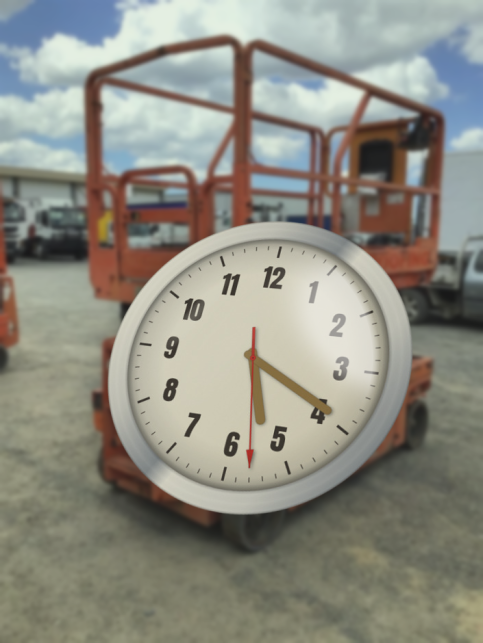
5:19:28
